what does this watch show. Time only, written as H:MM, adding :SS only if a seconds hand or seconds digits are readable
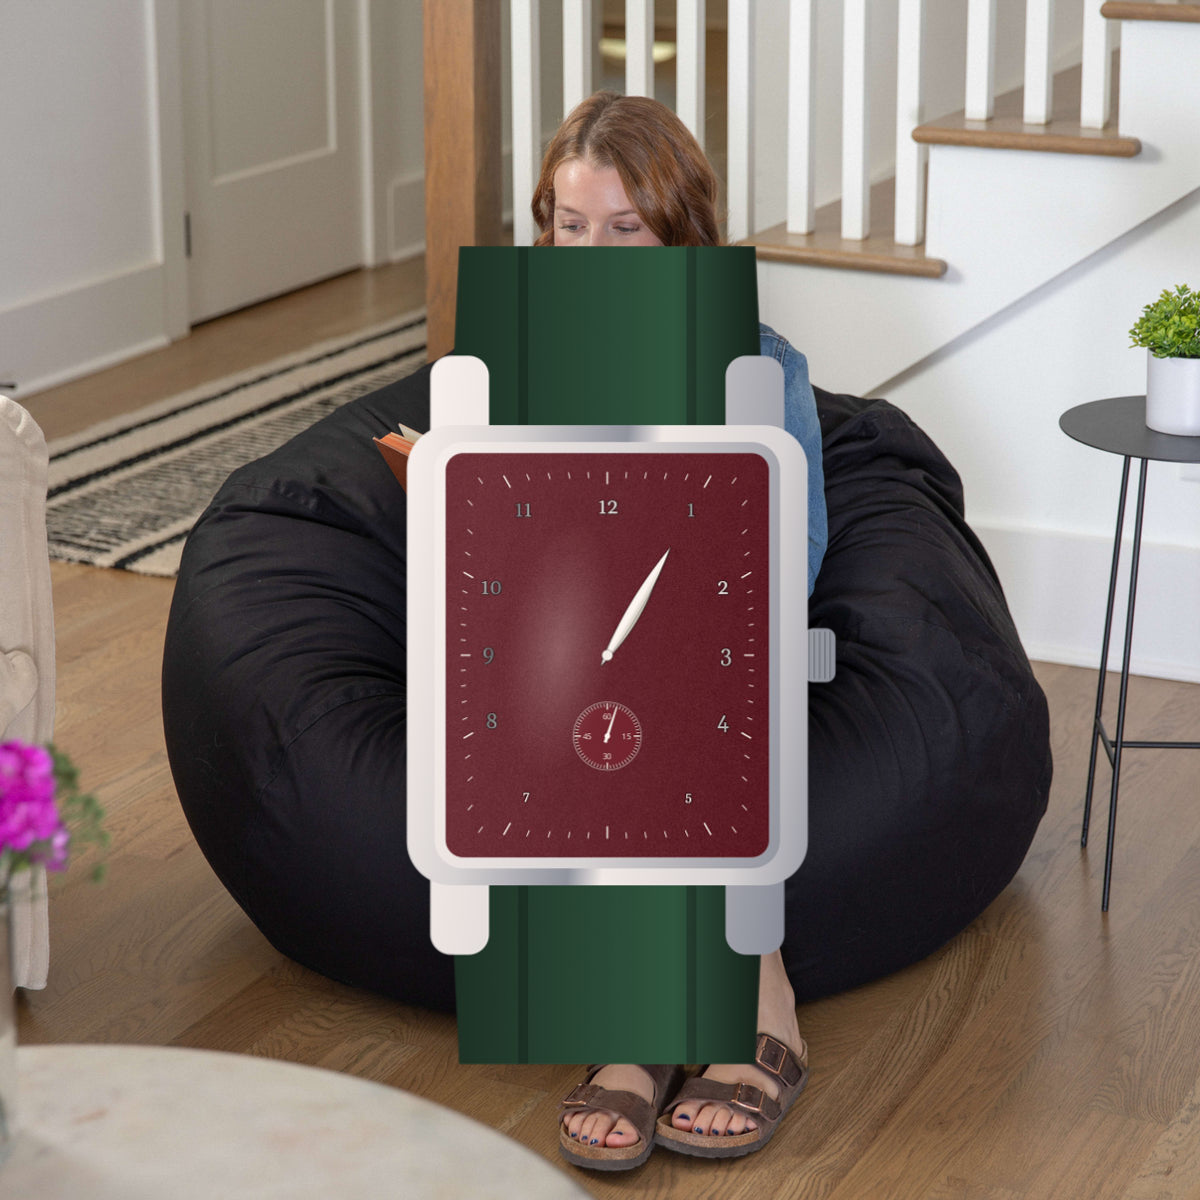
1:05:03
